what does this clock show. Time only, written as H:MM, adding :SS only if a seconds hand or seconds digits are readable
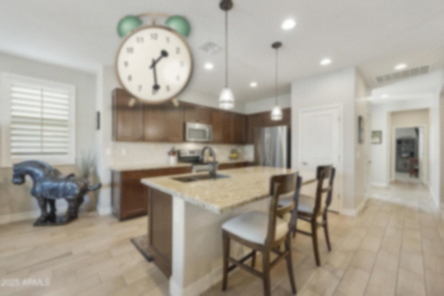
1:29
